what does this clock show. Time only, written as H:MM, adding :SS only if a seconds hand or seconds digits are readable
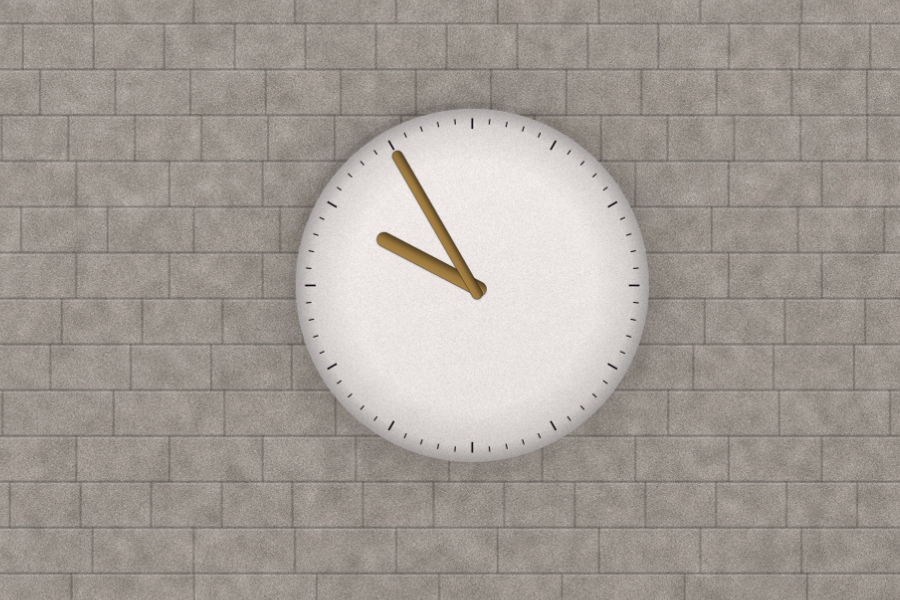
9:55
